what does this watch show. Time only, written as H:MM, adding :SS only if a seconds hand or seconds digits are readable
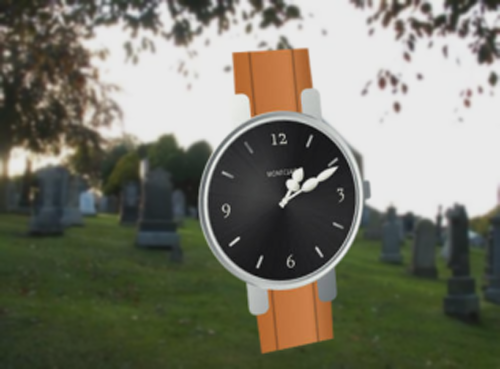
1:11
